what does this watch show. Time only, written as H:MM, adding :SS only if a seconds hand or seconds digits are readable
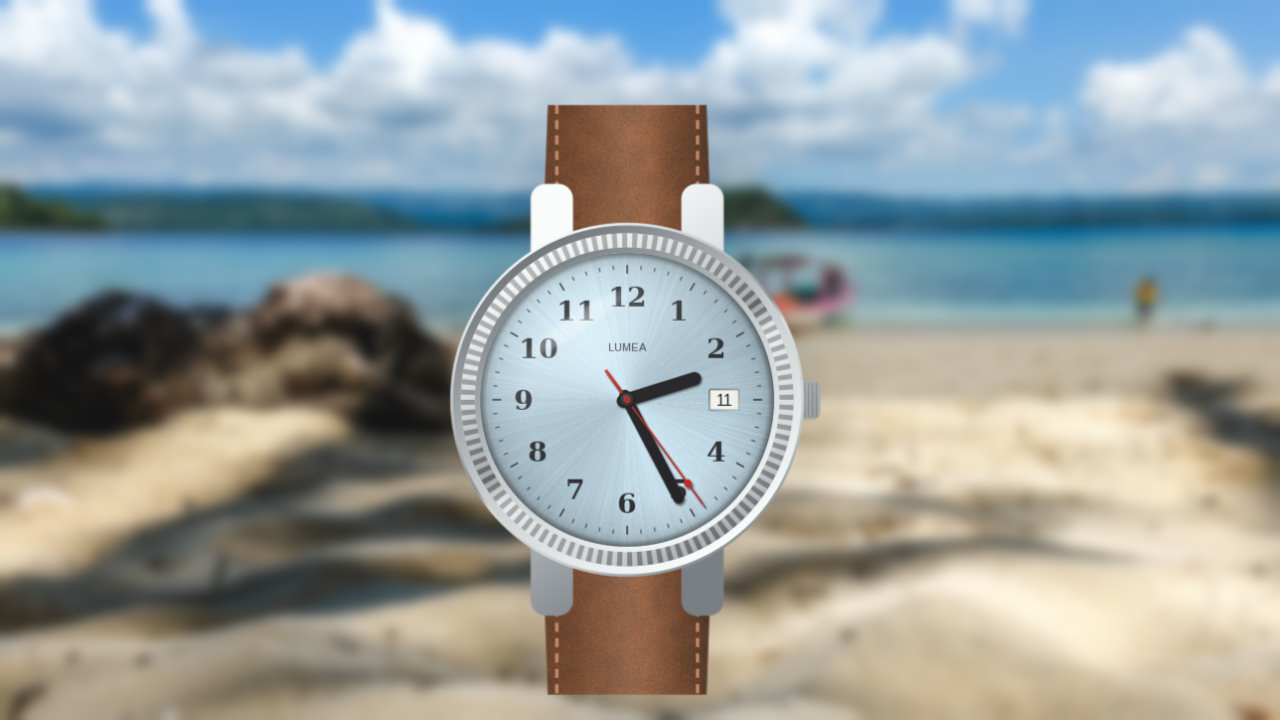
2:25:24
